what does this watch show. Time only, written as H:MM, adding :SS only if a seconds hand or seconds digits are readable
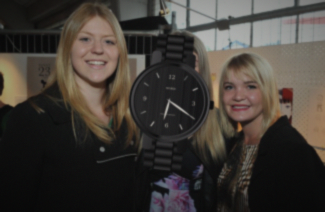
6:20
